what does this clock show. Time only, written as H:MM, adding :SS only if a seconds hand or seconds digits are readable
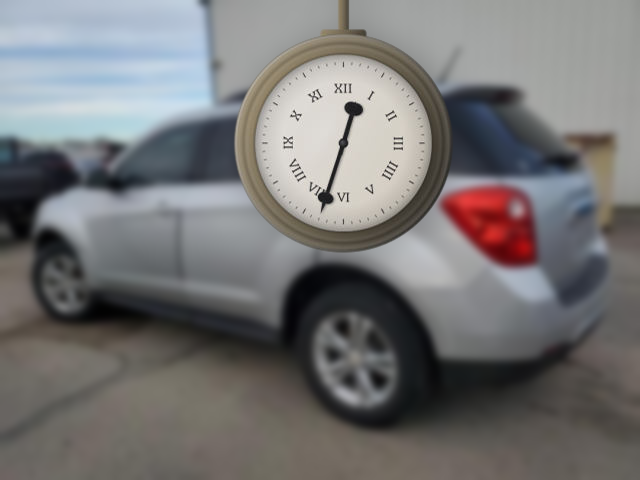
12:33
